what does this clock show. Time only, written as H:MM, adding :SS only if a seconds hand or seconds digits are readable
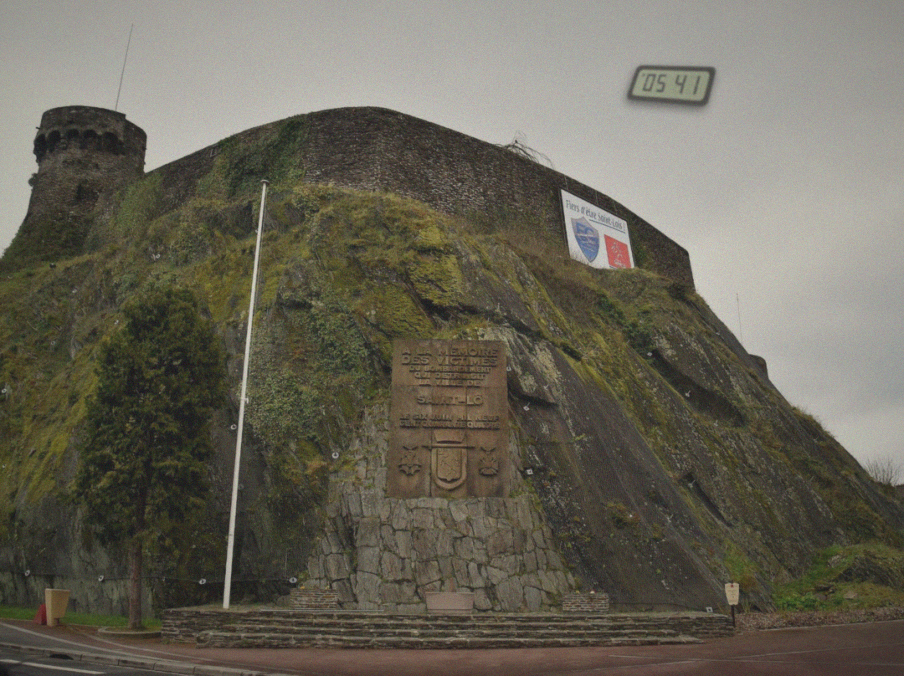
5:41
